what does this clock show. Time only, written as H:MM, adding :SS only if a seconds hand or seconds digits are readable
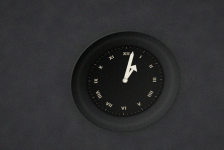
1:02
